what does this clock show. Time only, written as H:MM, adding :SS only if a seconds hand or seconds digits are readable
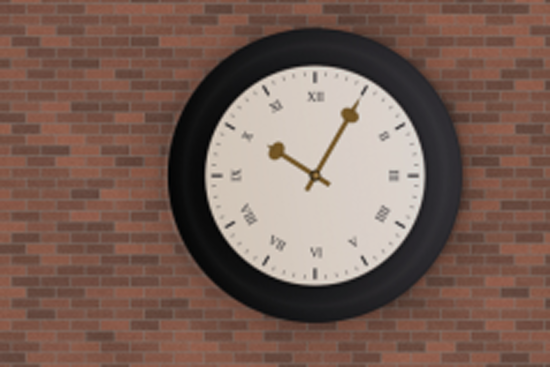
10:05
